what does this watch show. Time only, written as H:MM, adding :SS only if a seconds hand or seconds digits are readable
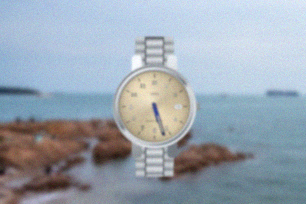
5:27
